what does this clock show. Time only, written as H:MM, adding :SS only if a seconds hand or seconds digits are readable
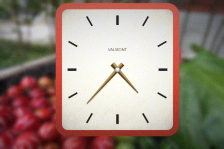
4:37
